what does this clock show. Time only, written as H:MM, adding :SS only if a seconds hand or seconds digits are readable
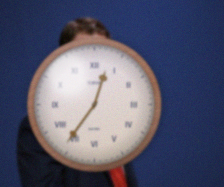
12:36
